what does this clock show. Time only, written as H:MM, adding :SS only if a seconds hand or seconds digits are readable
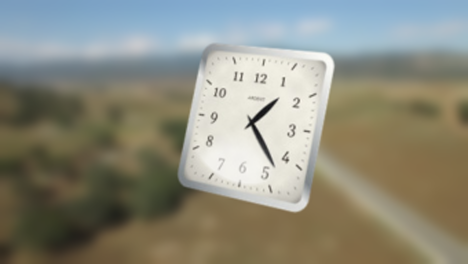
1:23
